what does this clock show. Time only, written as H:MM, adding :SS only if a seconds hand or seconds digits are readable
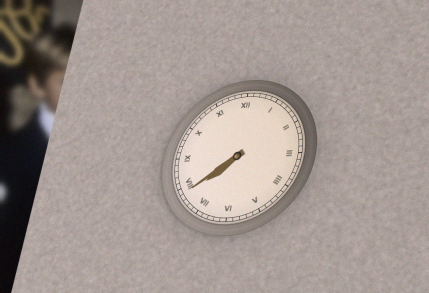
7:39
